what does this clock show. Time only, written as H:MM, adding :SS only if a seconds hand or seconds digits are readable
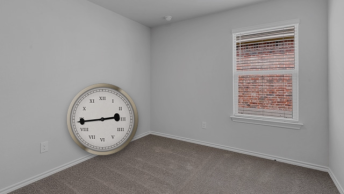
2:44
